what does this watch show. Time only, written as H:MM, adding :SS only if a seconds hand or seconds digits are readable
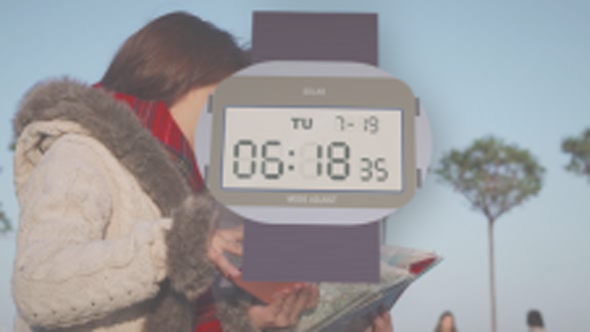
6:18:35
